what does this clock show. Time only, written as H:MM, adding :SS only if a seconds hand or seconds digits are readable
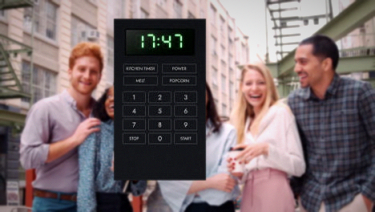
17:47
